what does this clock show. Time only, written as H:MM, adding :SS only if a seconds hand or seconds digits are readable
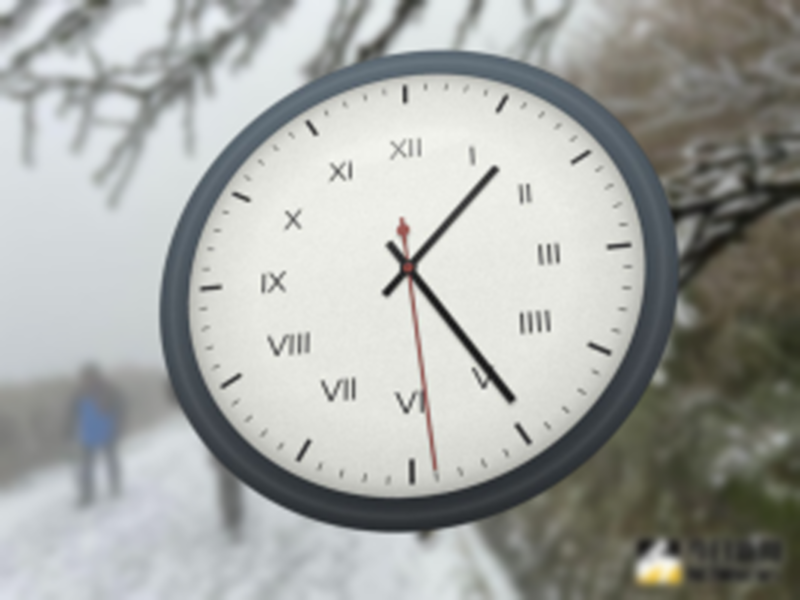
1:24:29
